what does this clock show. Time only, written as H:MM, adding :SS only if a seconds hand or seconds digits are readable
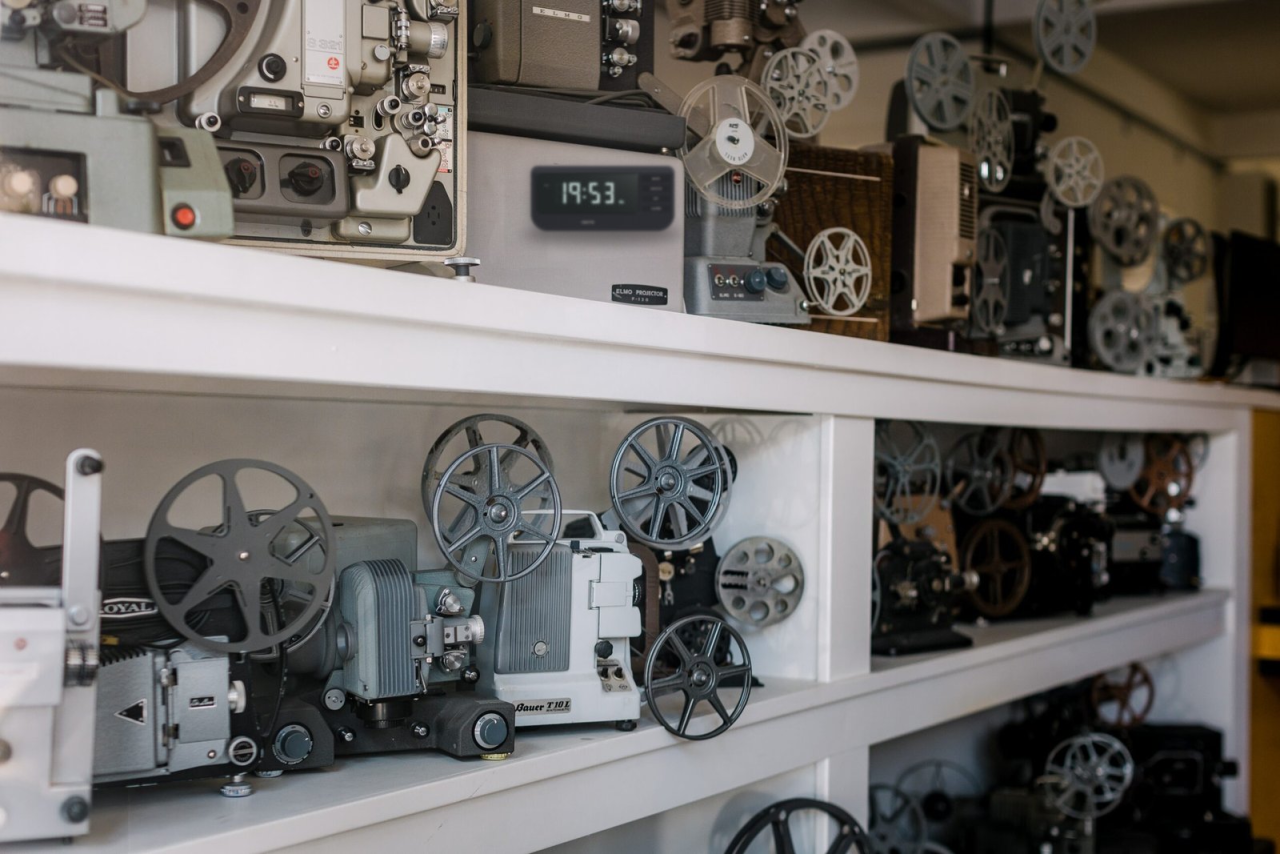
19:53
